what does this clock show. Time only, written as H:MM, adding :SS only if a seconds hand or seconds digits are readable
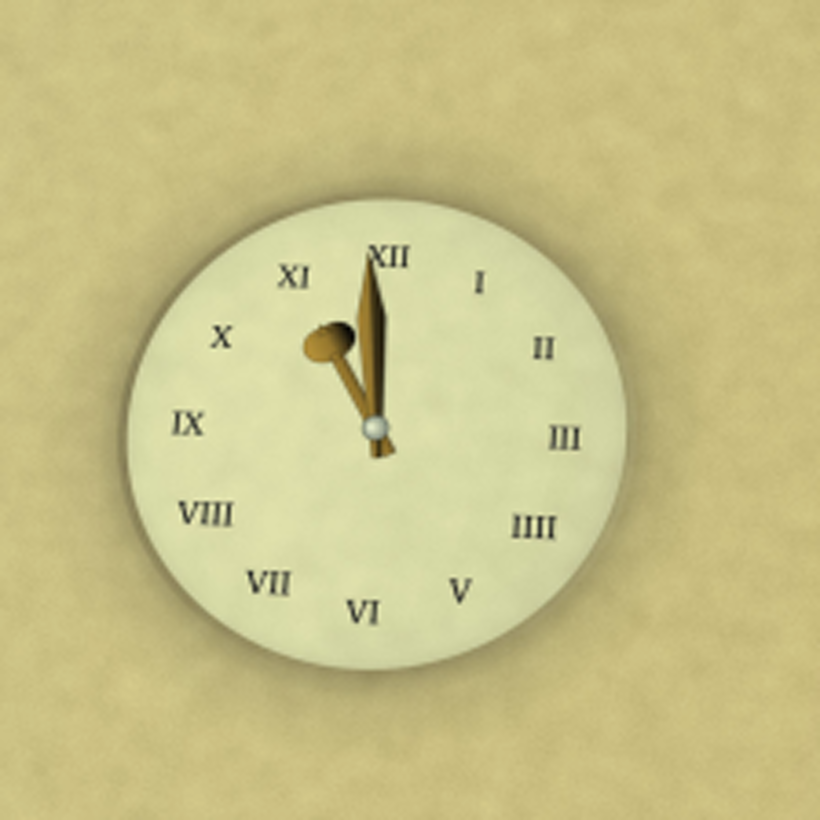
10:59
